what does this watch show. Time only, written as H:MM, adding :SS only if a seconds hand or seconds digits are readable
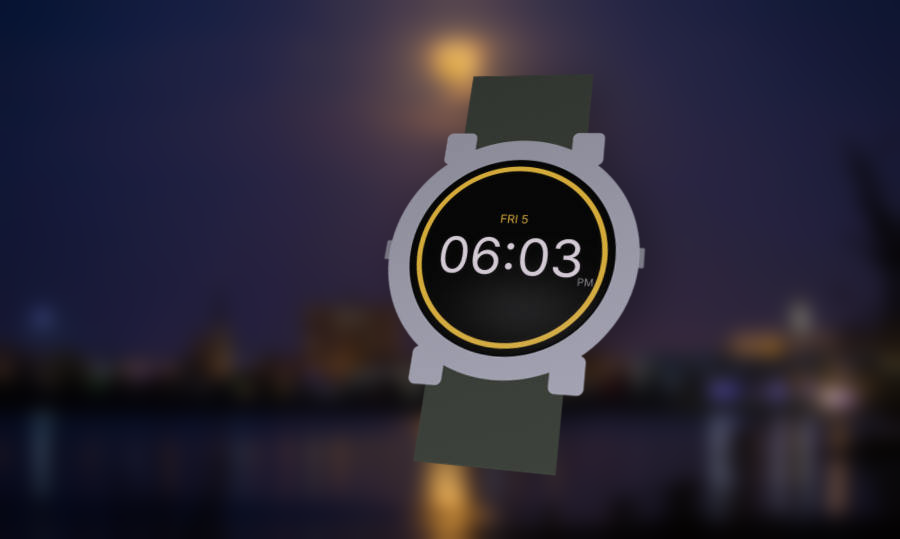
6:03
